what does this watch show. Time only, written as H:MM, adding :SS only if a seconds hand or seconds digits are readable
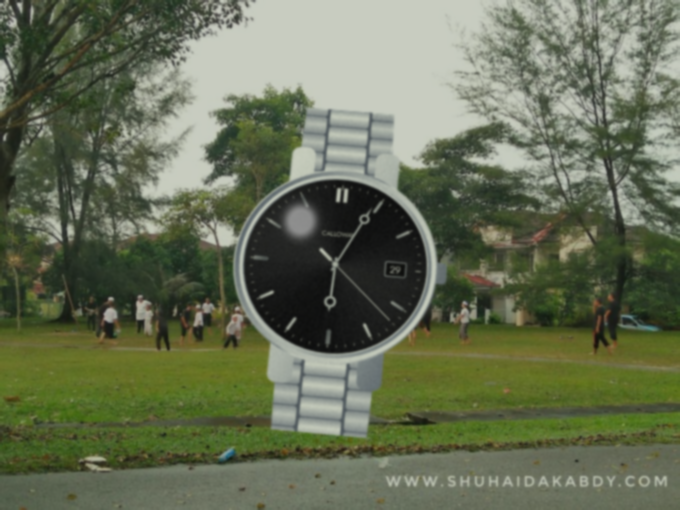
6:04:22
